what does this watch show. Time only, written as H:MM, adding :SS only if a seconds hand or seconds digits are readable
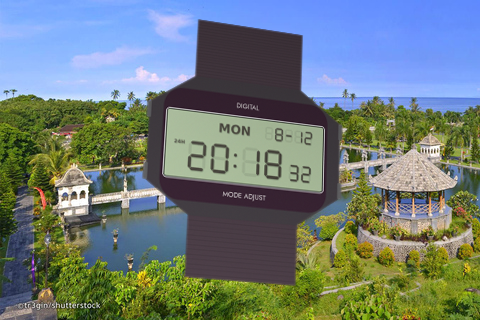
20:18:32
